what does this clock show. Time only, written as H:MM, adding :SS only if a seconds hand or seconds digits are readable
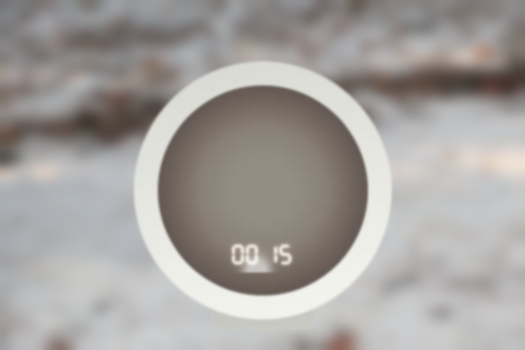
0:15
